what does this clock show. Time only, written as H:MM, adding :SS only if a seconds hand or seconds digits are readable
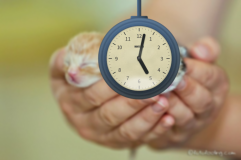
5:02
